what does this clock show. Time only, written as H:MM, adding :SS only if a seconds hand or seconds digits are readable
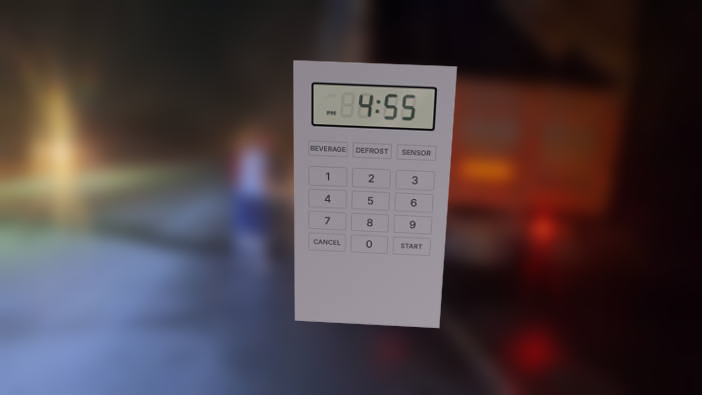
4:55
